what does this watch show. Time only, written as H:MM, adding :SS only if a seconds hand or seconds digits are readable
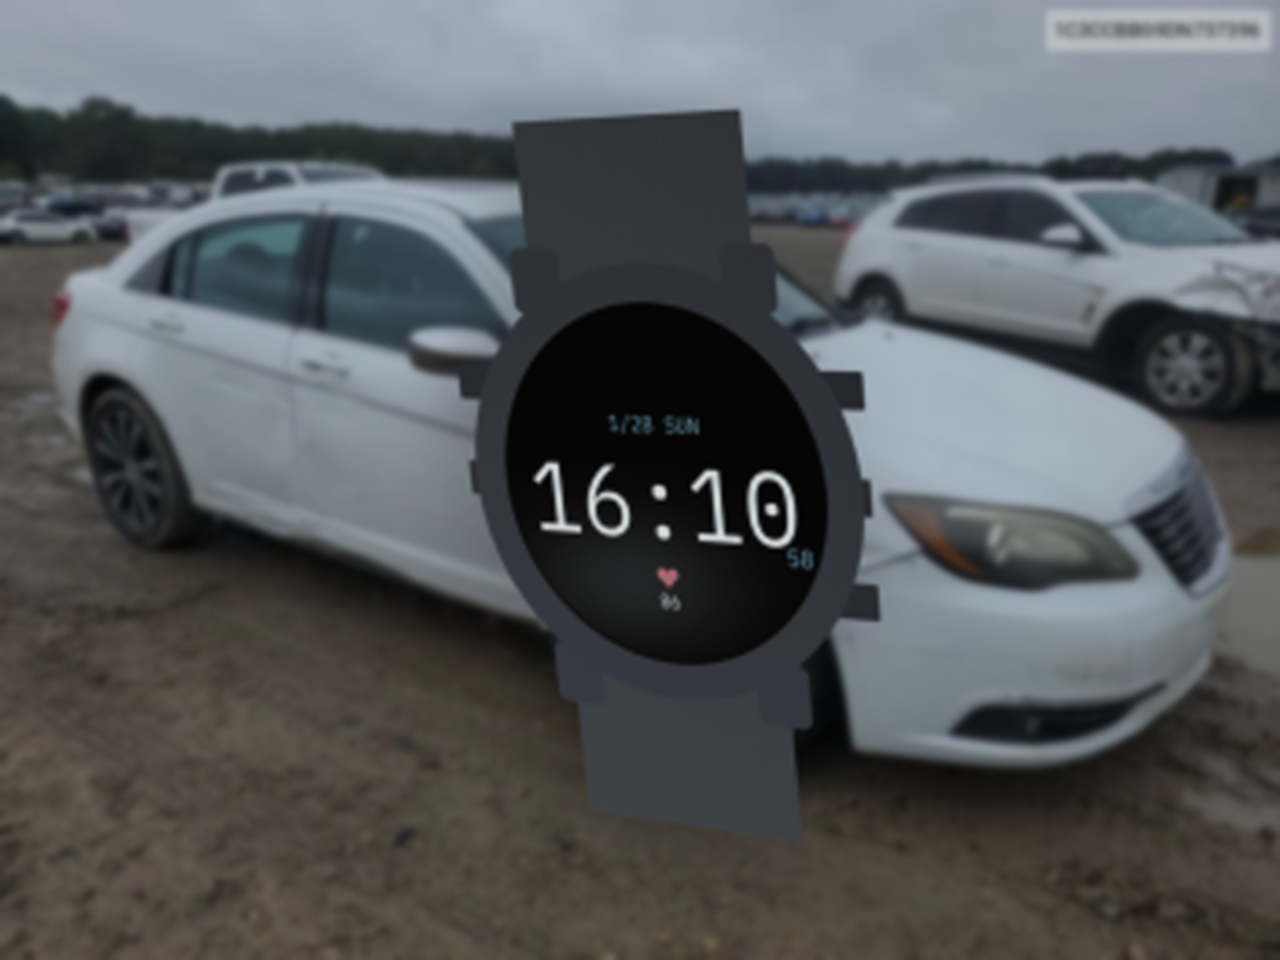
16:10
